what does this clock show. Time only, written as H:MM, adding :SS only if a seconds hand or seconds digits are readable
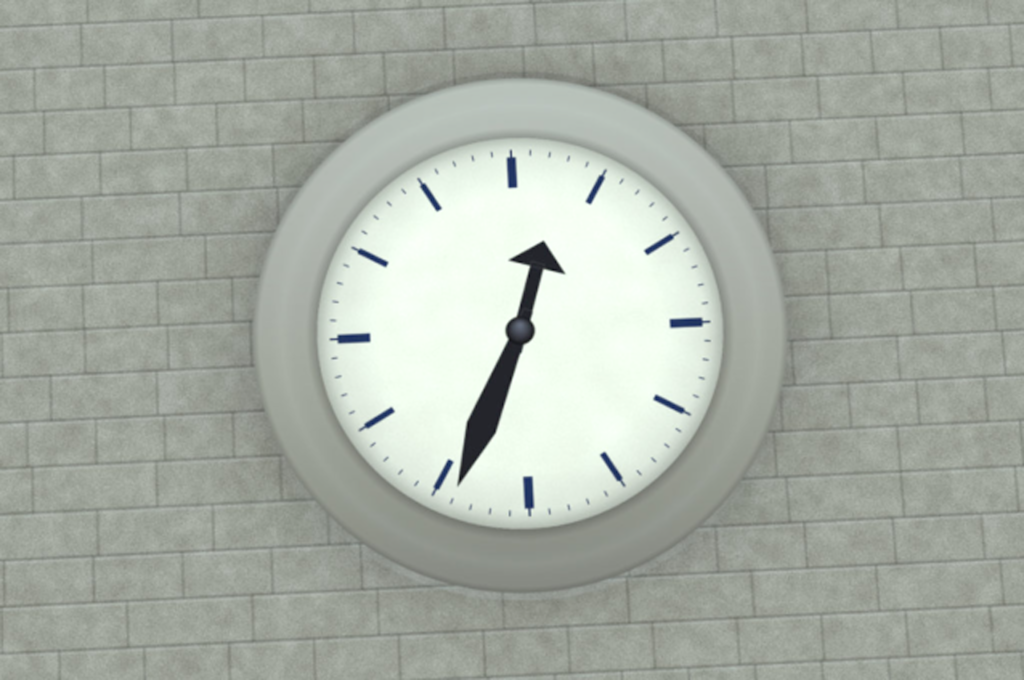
12:34
